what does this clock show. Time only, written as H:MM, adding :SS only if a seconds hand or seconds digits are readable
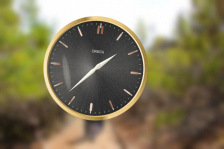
1:37
